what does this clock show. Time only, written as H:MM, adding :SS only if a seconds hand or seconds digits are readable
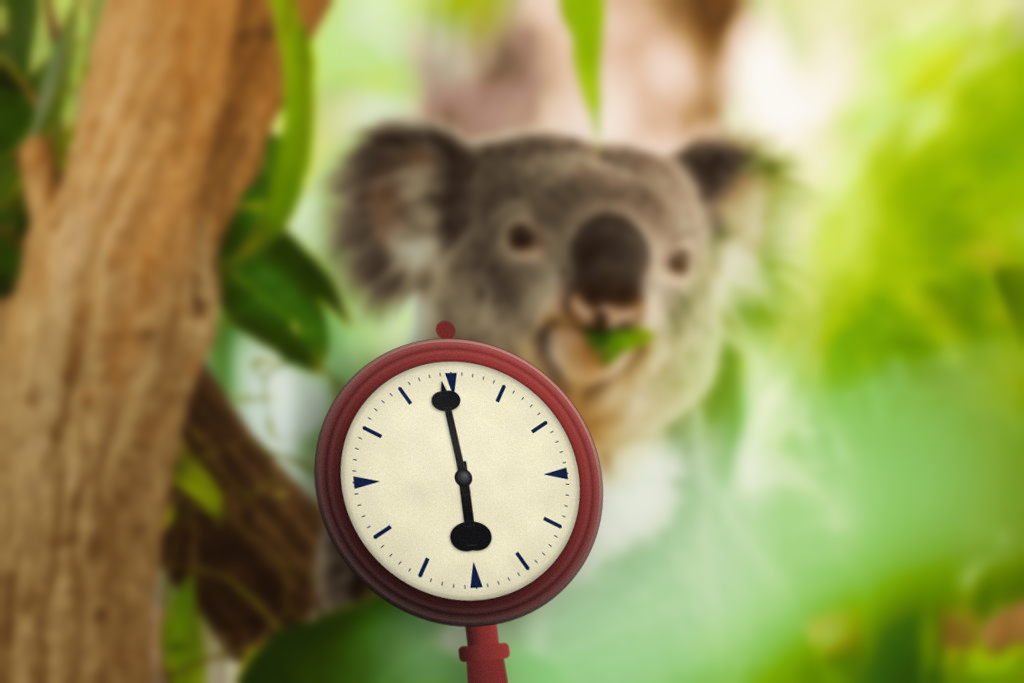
5:59
